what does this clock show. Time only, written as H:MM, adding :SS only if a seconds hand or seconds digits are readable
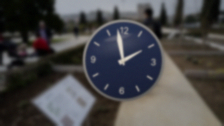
1:58
